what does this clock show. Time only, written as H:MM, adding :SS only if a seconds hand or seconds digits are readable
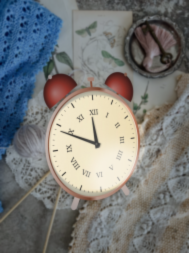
11:49
